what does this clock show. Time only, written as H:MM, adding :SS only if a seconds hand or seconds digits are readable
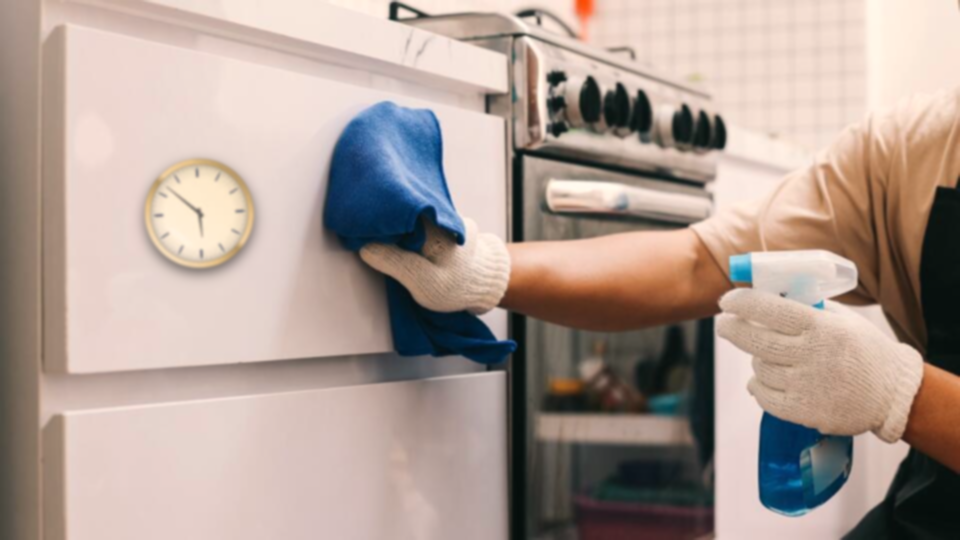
5:52
